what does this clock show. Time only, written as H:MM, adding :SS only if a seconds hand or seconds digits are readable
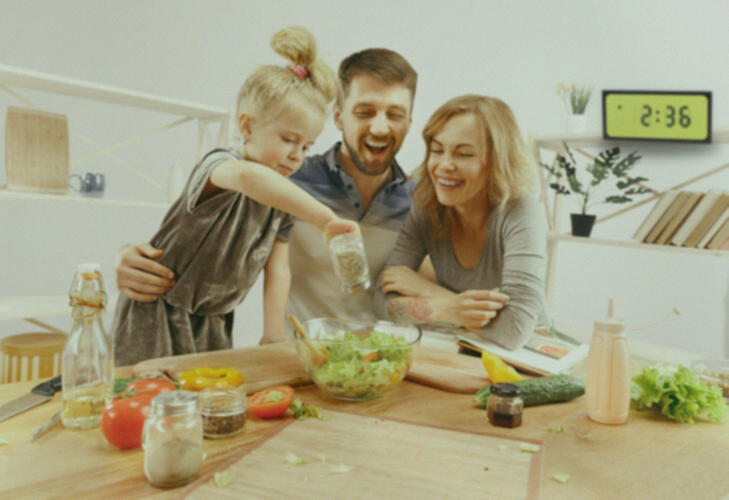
2:36
